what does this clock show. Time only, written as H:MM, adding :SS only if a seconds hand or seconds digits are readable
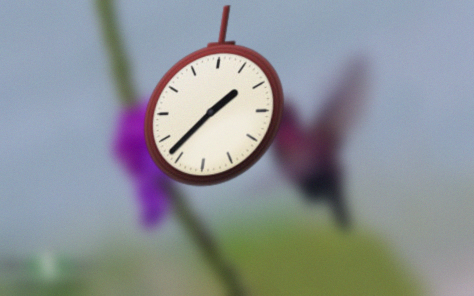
1:37
